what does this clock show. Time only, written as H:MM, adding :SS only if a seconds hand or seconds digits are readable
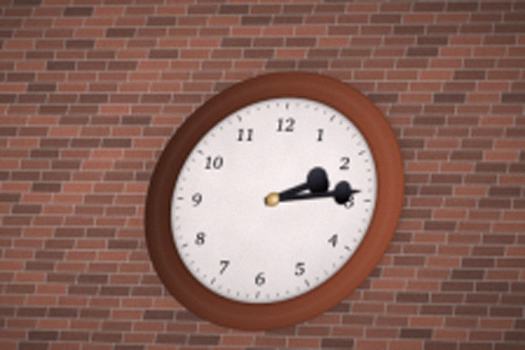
2:14
